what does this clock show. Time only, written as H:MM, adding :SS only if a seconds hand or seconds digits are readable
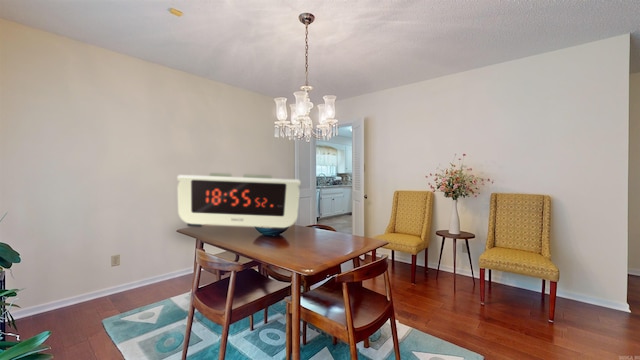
18:55:52
